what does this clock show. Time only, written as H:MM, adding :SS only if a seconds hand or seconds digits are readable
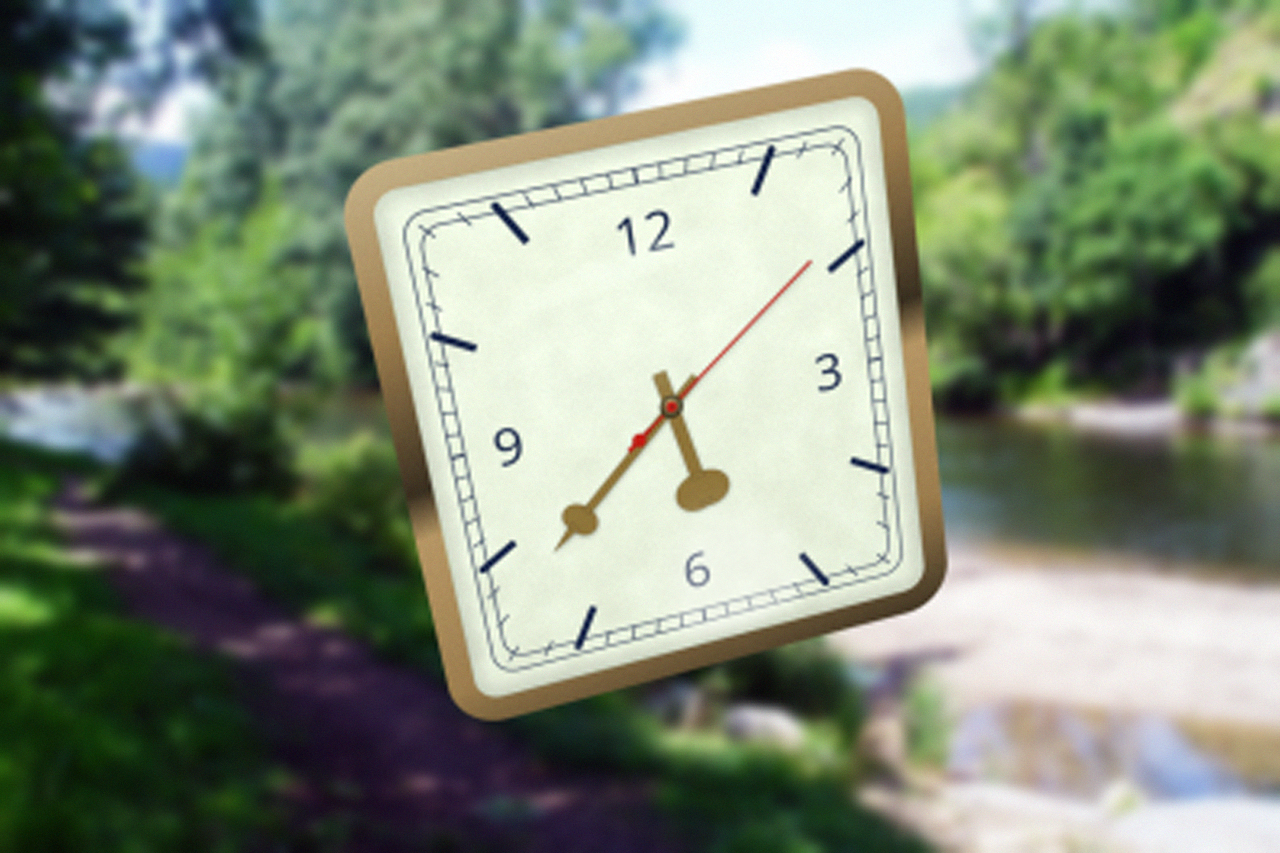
5:38:09
